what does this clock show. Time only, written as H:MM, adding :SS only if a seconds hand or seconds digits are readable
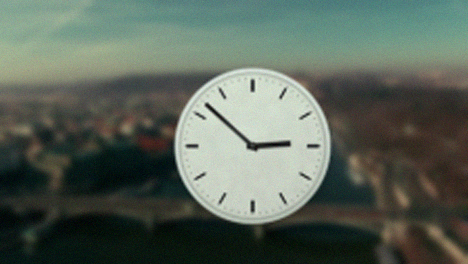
2:52
